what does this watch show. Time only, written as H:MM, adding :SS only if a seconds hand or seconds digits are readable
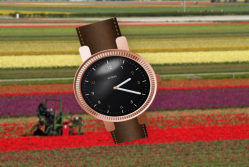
2:20
